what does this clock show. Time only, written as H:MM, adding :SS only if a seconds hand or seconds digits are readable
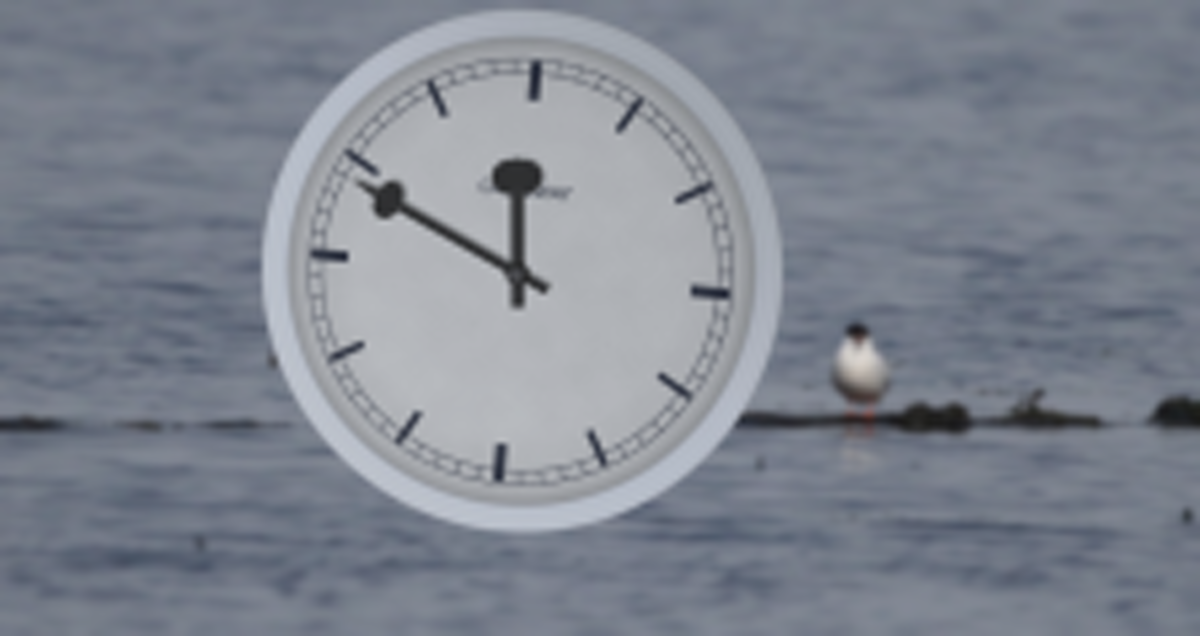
11:49
